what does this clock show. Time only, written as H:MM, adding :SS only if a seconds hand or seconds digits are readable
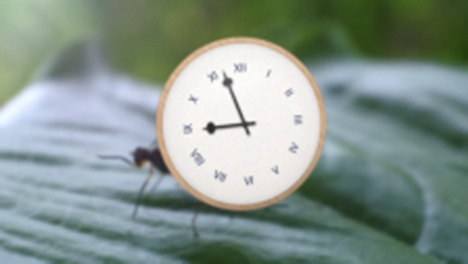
8:57
